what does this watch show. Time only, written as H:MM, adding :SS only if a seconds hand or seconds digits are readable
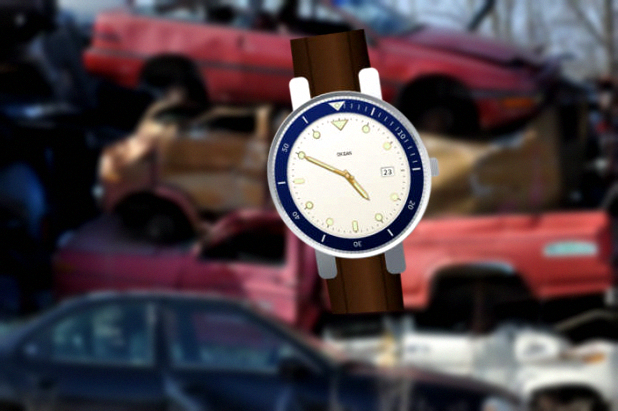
4:50
